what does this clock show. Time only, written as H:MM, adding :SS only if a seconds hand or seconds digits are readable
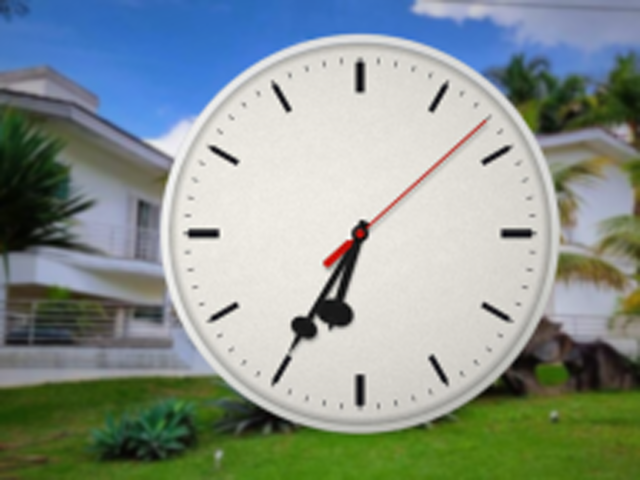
6:35:08
